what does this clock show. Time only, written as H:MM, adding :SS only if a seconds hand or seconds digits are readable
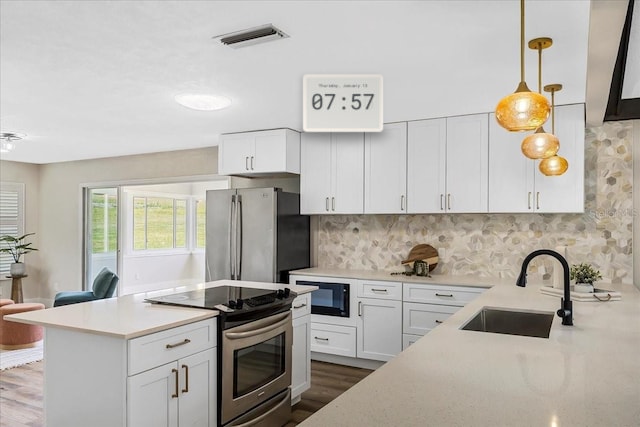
7:57
